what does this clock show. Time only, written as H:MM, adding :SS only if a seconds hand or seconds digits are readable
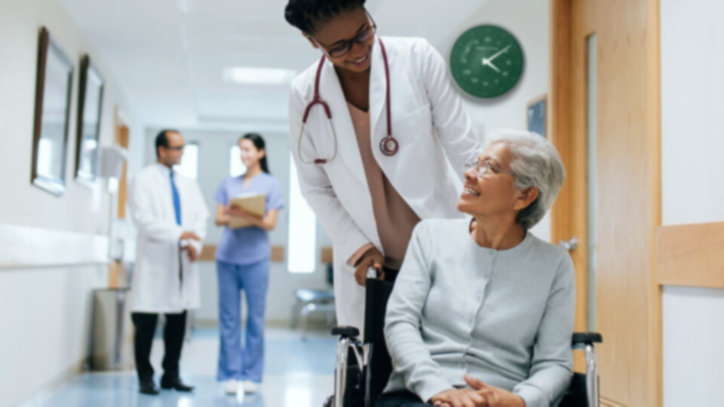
4:09
